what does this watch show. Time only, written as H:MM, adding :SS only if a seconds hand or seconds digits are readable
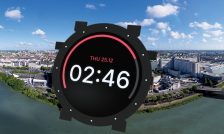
2:46
